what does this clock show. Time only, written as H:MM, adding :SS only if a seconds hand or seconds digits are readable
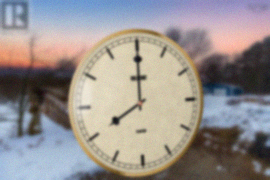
8:00
